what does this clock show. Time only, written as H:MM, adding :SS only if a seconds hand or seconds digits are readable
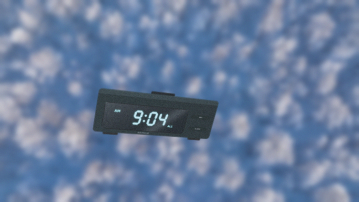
9:04
